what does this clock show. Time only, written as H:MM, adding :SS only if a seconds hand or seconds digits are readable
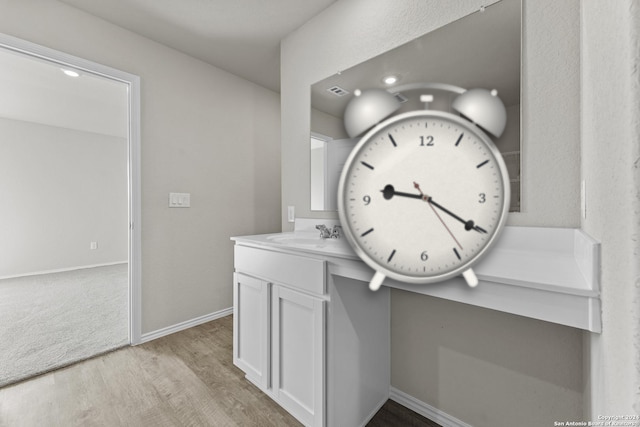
9:20:24
